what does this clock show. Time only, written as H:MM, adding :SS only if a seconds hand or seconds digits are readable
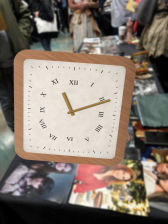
11:11
